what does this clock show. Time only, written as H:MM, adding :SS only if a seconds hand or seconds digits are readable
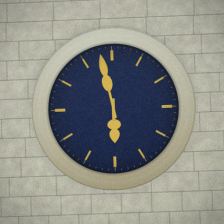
5:58
